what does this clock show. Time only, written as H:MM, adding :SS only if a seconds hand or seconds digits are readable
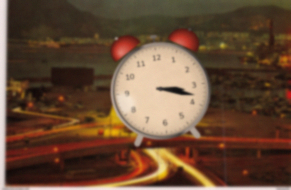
3:18
